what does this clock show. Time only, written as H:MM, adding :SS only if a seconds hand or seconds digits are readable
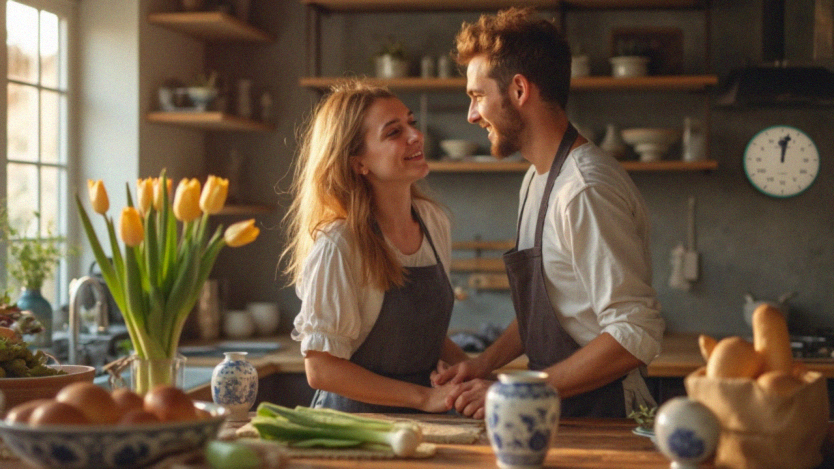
12:02
